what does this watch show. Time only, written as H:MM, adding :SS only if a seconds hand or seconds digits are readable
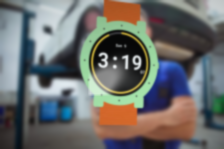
3:19
